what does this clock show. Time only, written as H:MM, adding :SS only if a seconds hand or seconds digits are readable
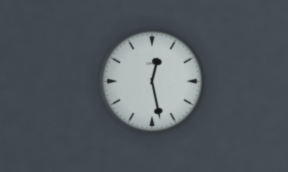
12:28
